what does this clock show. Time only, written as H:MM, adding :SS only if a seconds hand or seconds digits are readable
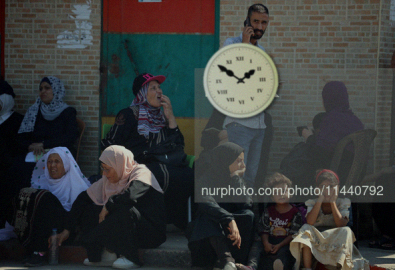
1:51
